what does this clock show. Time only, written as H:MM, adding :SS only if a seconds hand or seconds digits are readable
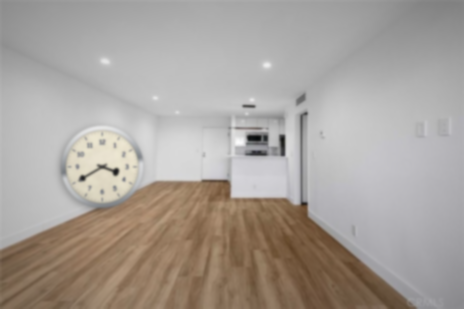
3:40
